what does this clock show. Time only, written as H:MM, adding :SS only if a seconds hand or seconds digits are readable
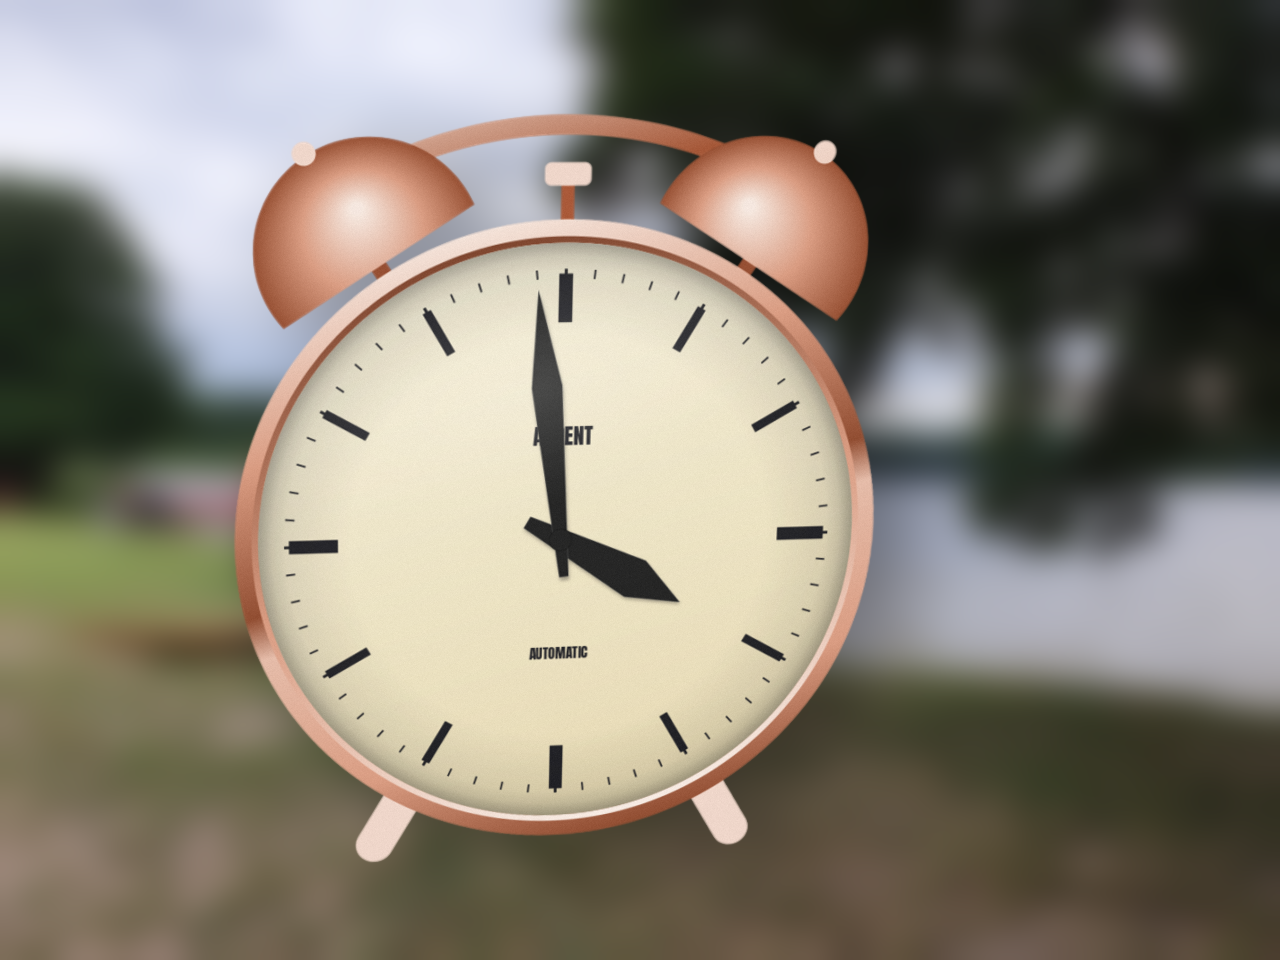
3:59
